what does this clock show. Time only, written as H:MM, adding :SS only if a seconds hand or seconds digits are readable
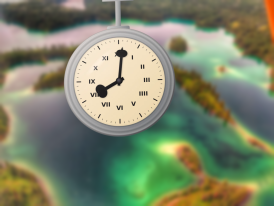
8:01
